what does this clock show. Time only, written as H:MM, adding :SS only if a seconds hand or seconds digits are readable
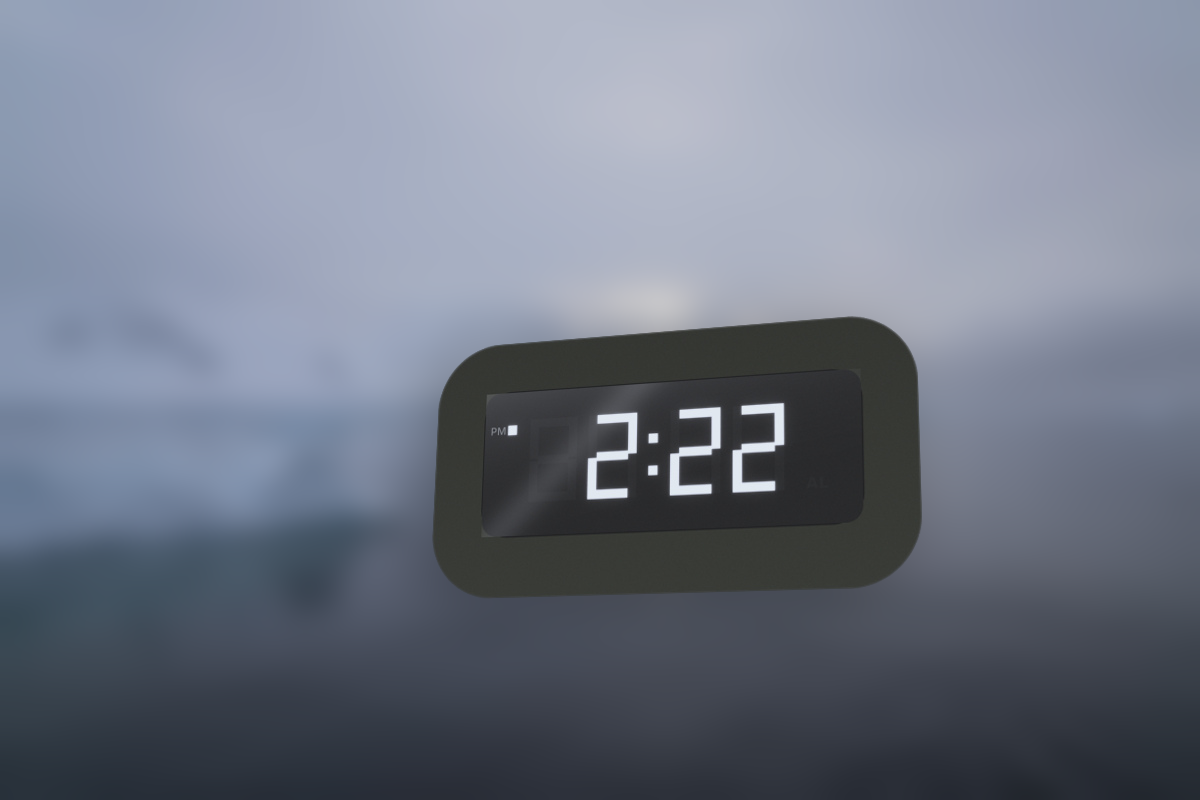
2:22
